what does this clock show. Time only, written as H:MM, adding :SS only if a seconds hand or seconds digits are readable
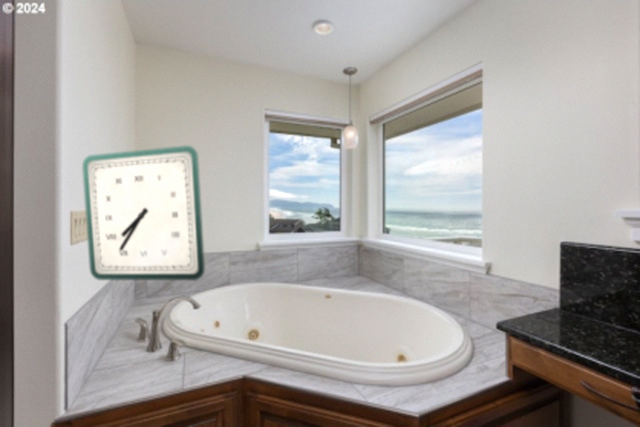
7:36
